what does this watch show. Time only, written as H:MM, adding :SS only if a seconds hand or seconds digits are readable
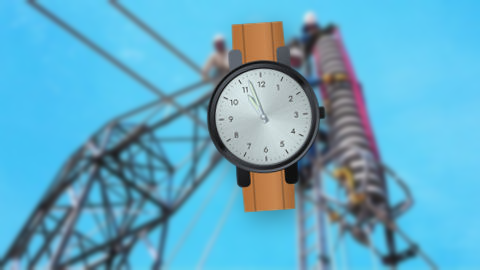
10:57
